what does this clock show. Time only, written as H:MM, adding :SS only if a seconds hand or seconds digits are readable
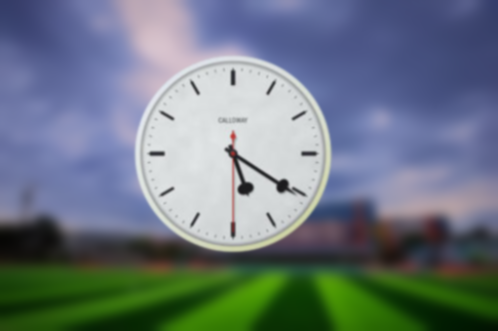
5:20:30
